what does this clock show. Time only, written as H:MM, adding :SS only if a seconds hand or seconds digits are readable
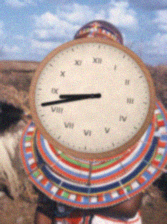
8:42
